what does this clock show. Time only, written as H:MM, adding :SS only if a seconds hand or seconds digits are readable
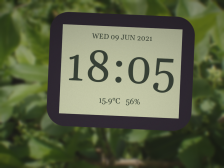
18:05
